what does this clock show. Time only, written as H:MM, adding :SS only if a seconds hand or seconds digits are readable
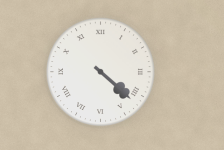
4:22
